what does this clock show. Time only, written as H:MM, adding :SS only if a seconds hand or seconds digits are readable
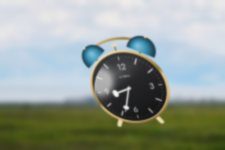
8:34
